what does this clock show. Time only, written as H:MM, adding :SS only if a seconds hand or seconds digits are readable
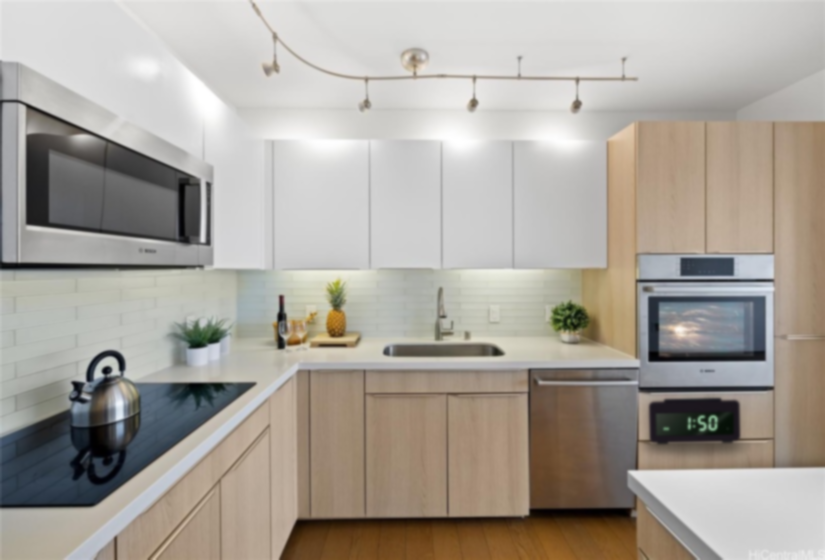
1:50
